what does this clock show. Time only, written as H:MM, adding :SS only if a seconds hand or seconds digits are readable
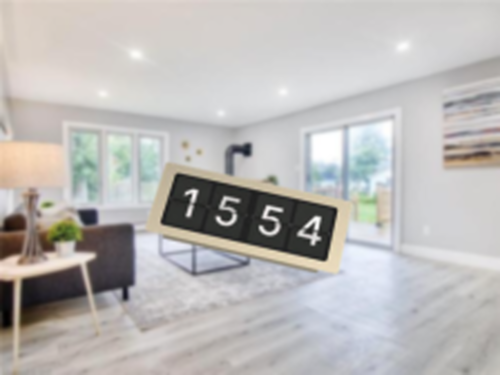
15:54
